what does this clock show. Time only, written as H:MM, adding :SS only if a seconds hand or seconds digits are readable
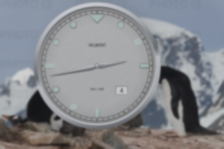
2:43
